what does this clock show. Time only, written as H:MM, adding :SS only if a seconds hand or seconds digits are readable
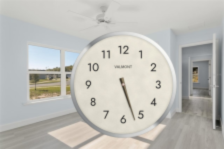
5:27
